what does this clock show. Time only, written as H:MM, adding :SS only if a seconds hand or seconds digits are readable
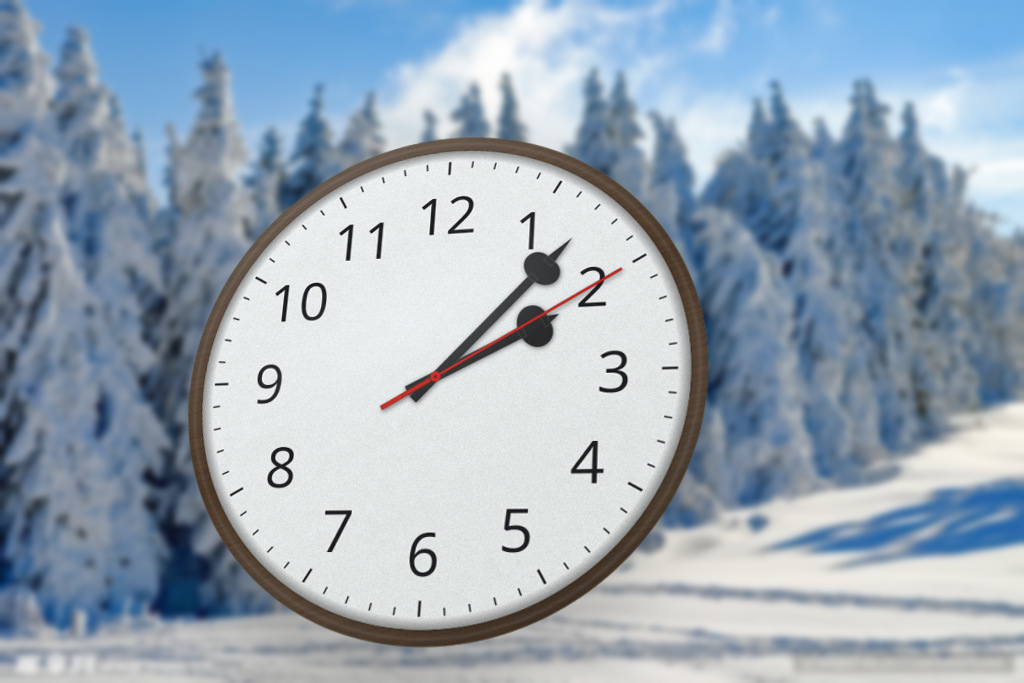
2:07:10
